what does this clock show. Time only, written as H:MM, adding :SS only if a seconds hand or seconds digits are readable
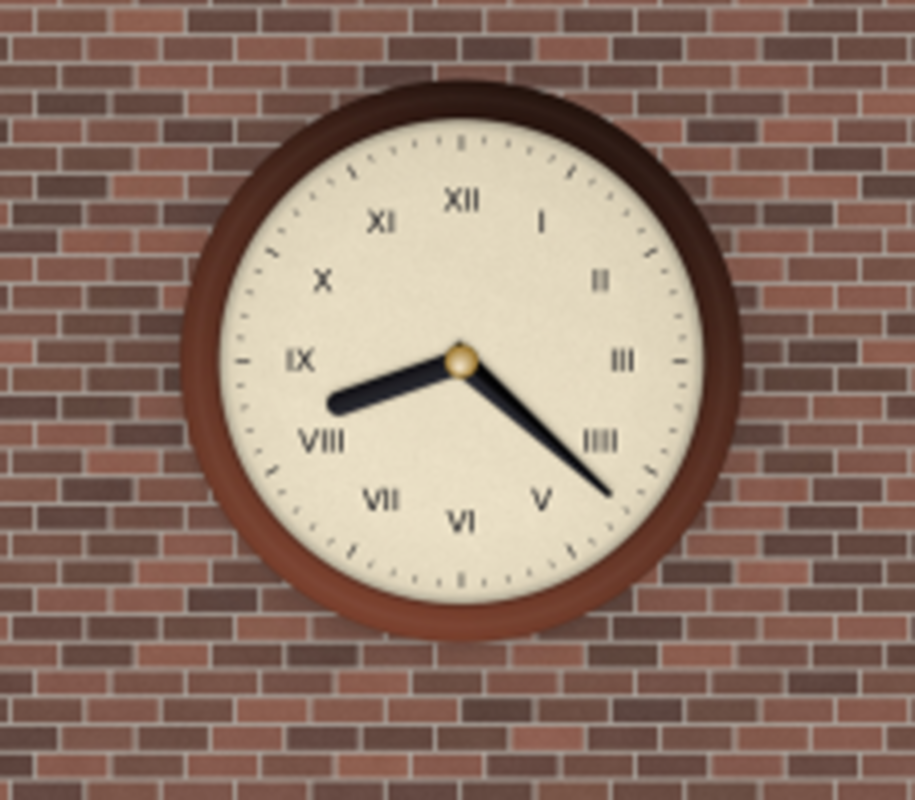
8:22
